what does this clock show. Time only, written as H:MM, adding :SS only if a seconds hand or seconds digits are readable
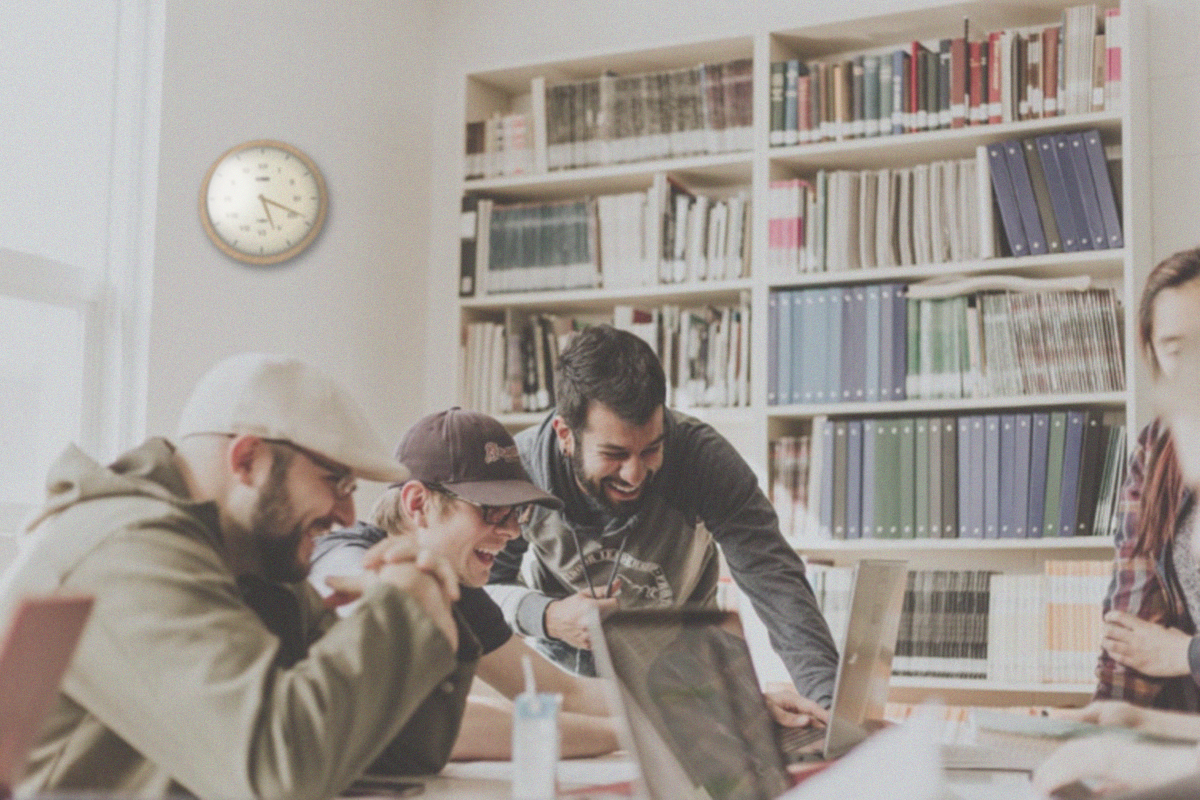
5:19
